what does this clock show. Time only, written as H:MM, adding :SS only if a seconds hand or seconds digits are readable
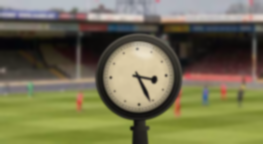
3:26
